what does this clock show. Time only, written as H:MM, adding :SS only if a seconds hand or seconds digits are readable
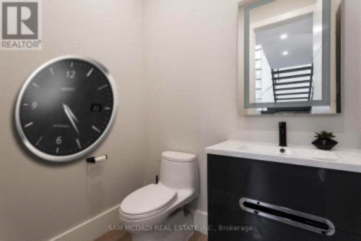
4:24
